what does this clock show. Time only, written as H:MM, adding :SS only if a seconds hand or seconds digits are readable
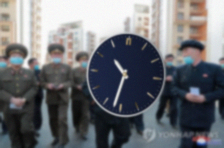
10:32
